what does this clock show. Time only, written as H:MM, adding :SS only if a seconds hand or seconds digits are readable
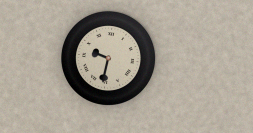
9:31
